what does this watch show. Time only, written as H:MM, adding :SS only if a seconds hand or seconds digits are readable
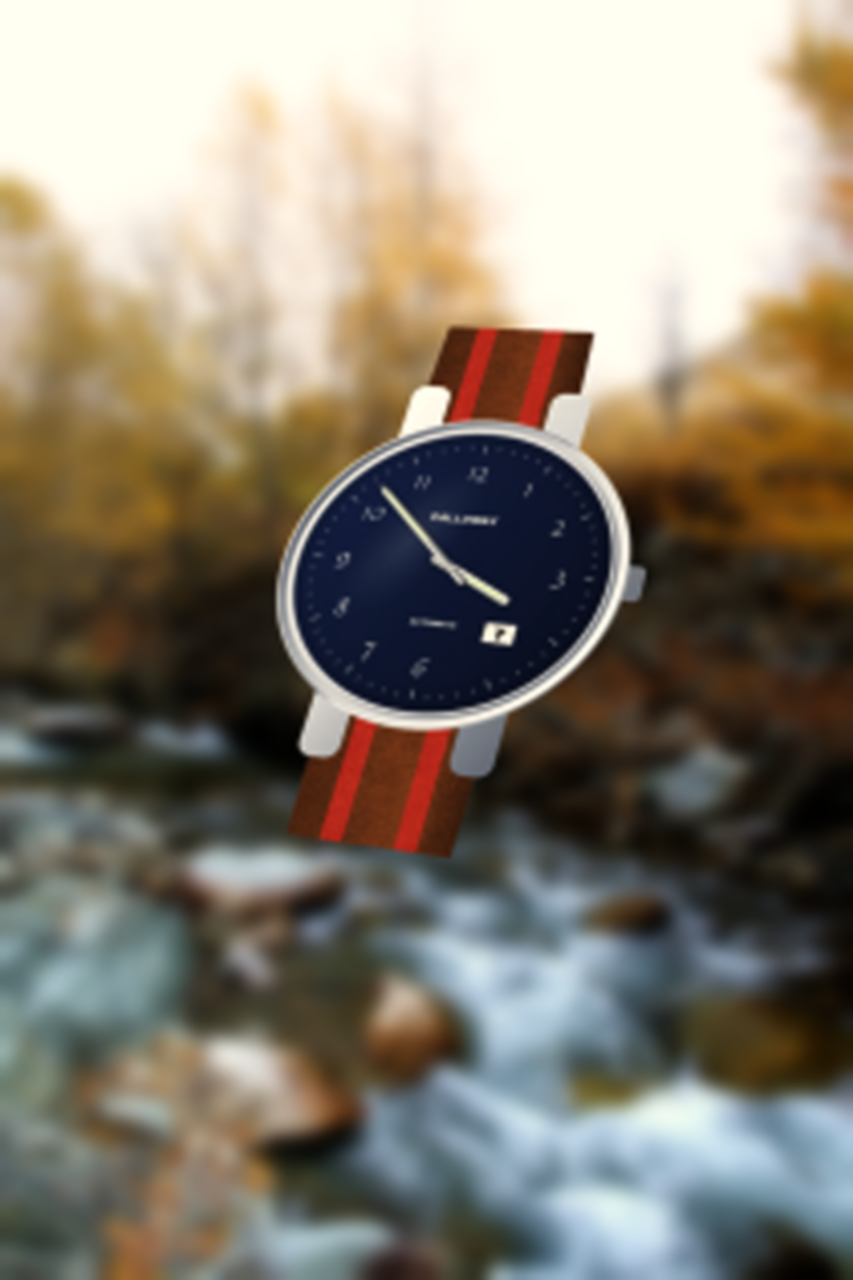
3:52
